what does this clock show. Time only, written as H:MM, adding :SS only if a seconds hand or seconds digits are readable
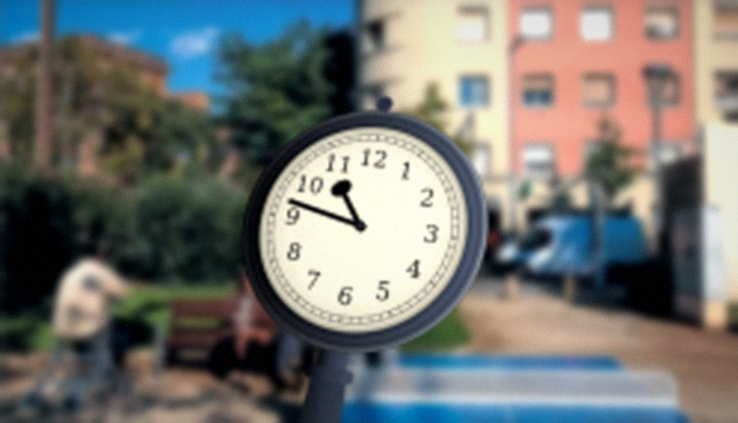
10:47
